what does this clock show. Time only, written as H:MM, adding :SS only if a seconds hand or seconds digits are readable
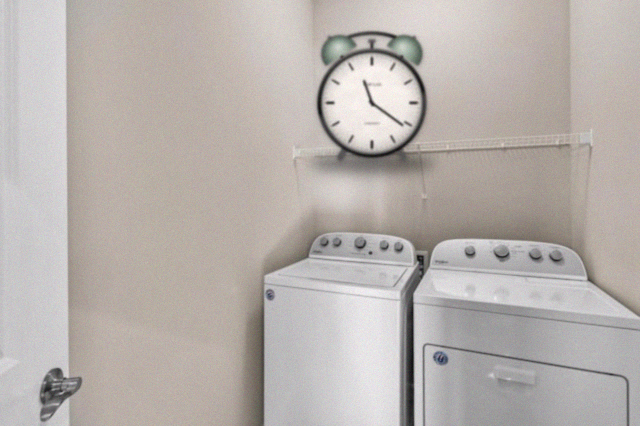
11:21
